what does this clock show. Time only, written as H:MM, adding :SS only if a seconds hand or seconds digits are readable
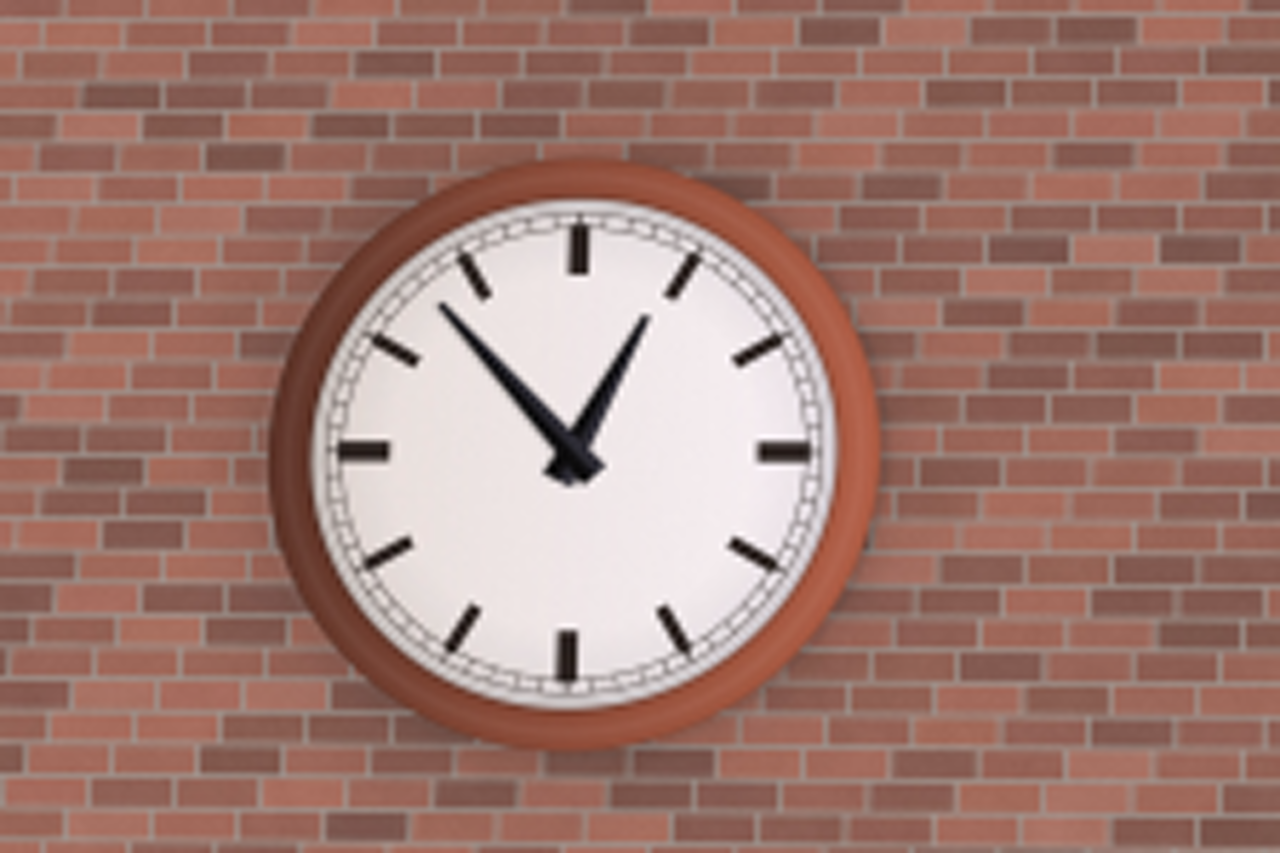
12:53
